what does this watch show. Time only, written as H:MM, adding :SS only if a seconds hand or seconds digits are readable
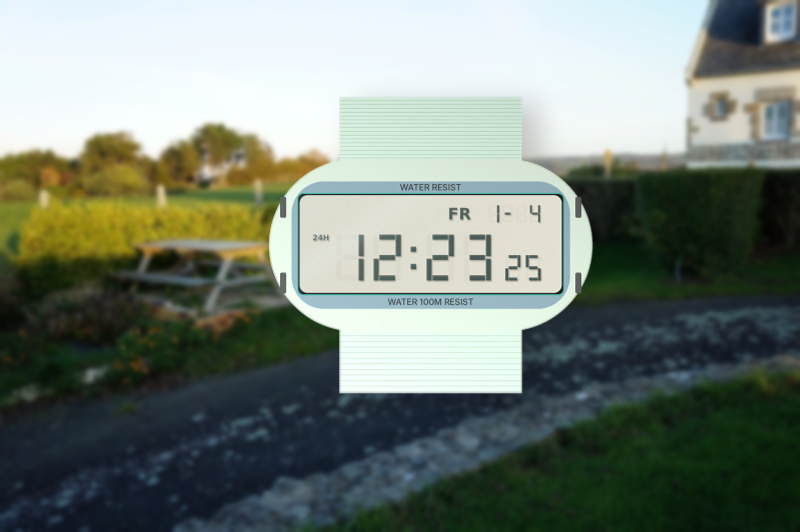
12:23:25
